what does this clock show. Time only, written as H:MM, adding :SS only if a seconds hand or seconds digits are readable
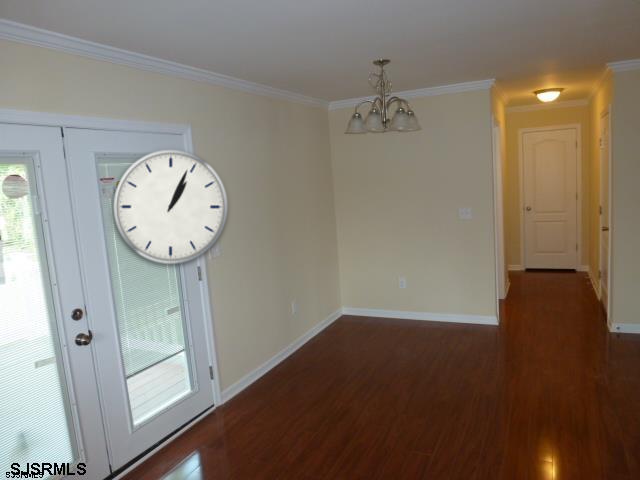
1:04
